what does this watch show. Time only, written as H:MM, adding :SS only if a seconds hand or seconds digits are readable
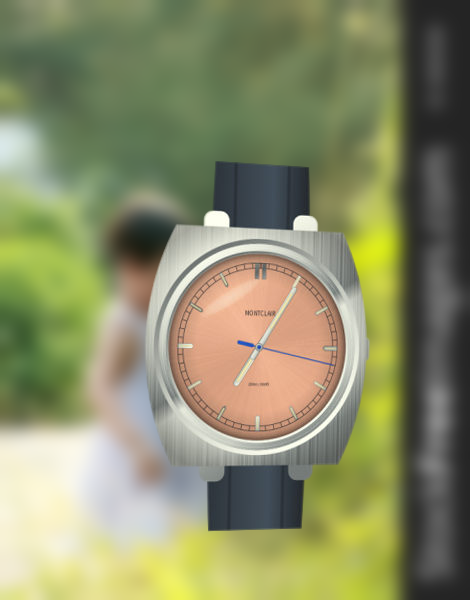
7:05:17
